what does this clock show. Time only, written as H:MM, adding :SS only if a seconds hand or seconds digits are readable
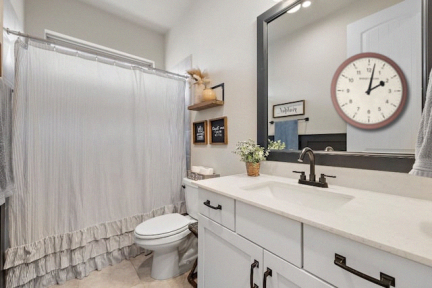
2:02
